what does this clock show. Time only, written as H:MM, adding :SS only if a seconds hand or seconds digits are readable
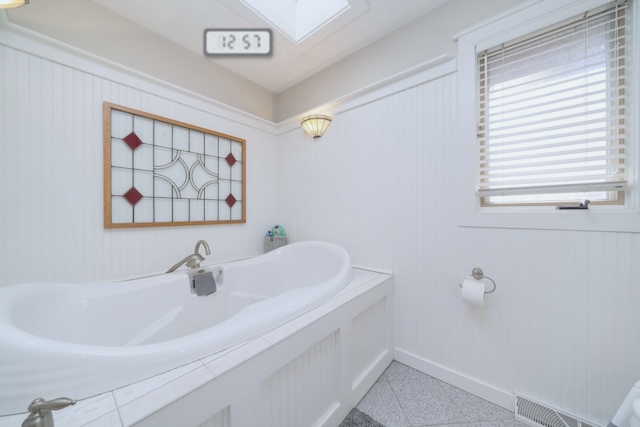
12:57
